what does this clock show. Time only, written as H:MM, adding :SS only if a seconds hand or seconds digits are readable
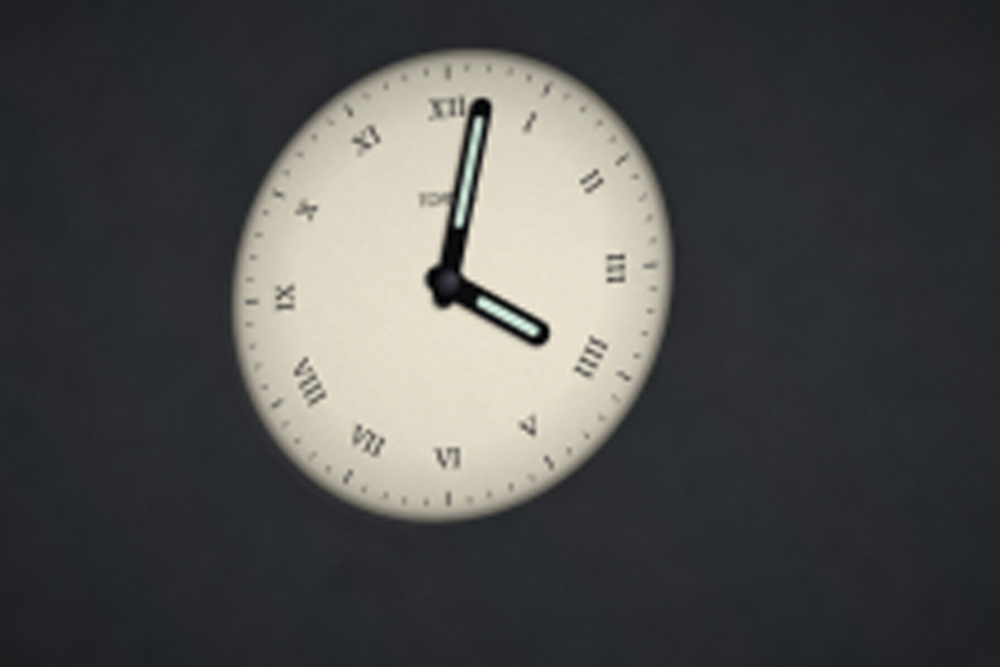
4:02
